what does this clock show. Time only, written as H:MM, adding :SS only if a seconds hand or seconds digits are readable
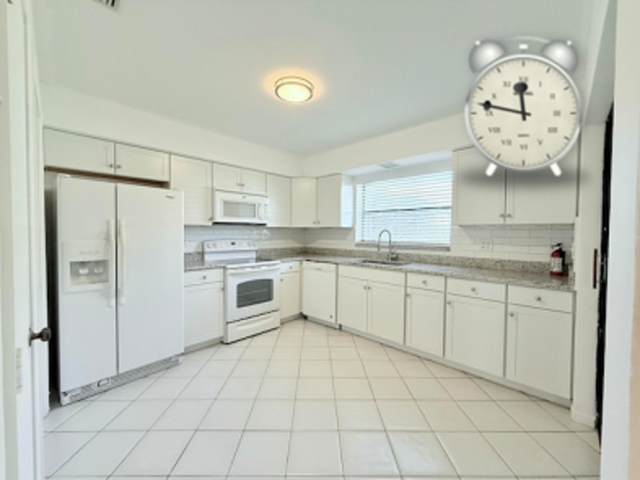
11:47
